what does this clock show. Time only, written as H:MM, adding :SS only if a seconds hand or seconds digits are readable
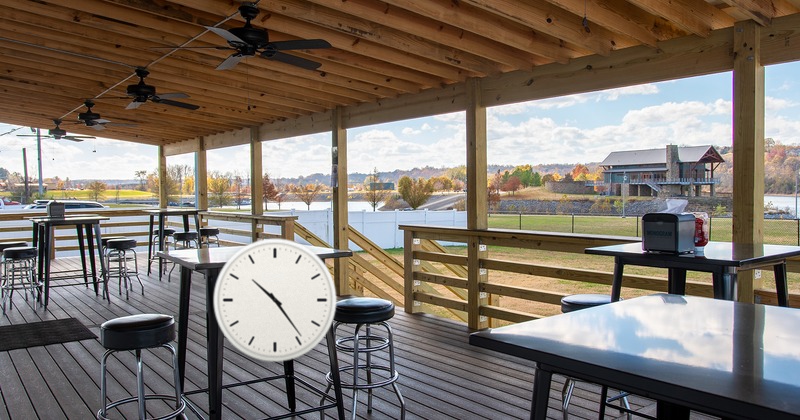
10:24
